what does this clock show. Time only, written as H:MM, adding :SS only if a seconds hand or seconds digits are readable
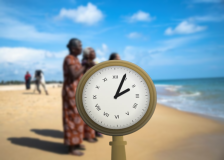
2:04
